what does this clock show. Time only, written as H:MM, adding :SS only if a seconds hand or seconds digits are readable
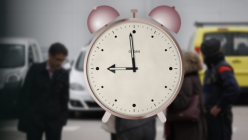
8:59
